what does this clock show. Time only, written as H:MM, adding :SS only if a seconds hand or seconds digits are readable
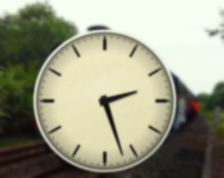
2:27
